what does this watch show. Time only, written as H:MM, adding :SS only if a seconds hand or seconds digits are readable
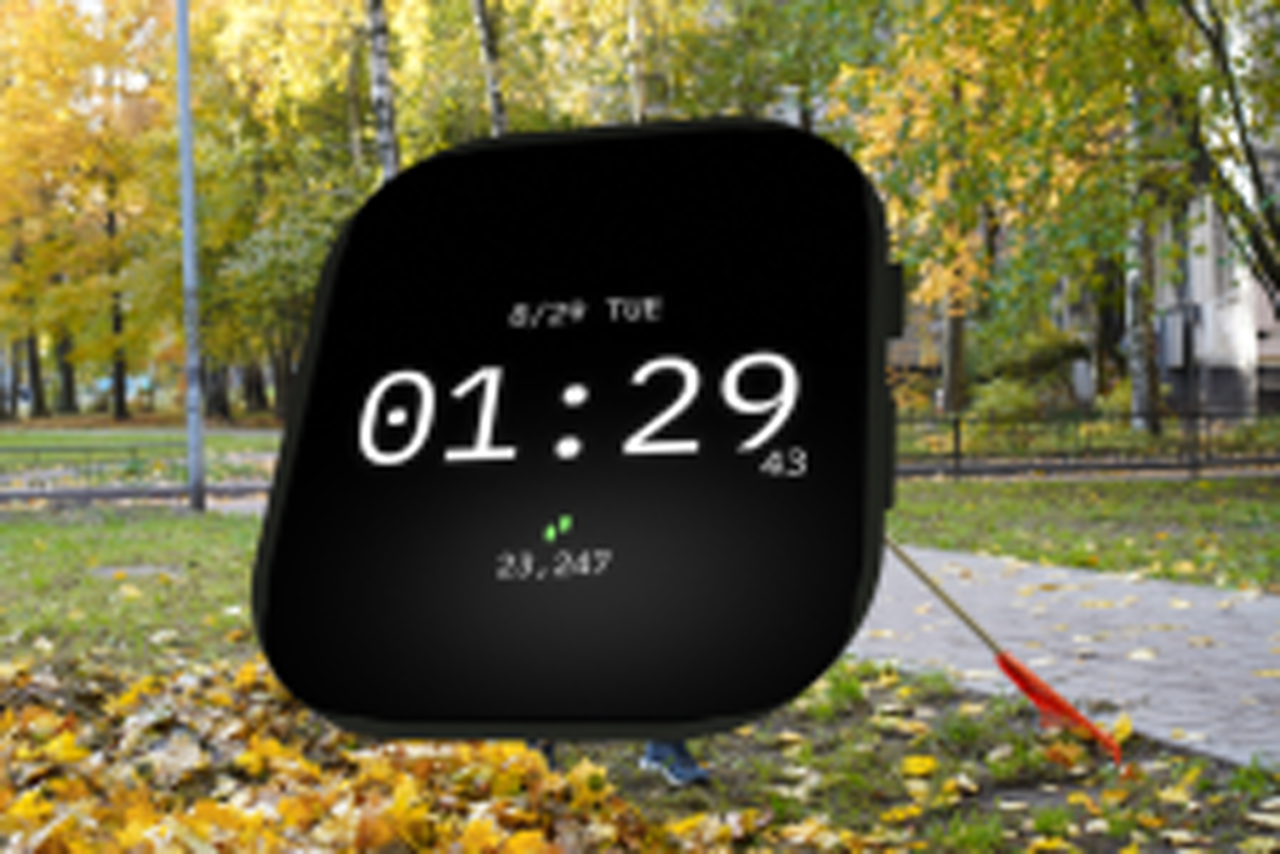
1:29
